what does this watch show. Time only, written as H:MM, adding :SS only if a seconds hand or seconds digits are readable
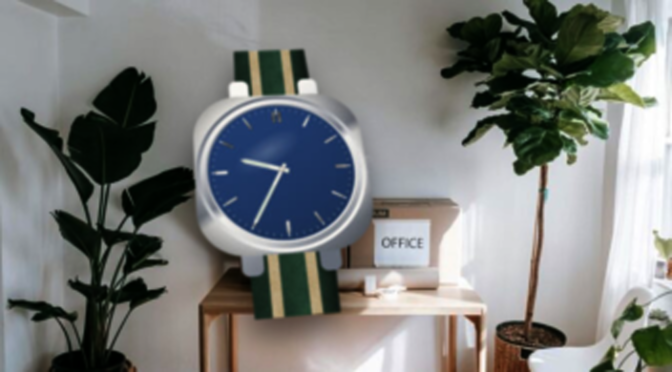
9:35
